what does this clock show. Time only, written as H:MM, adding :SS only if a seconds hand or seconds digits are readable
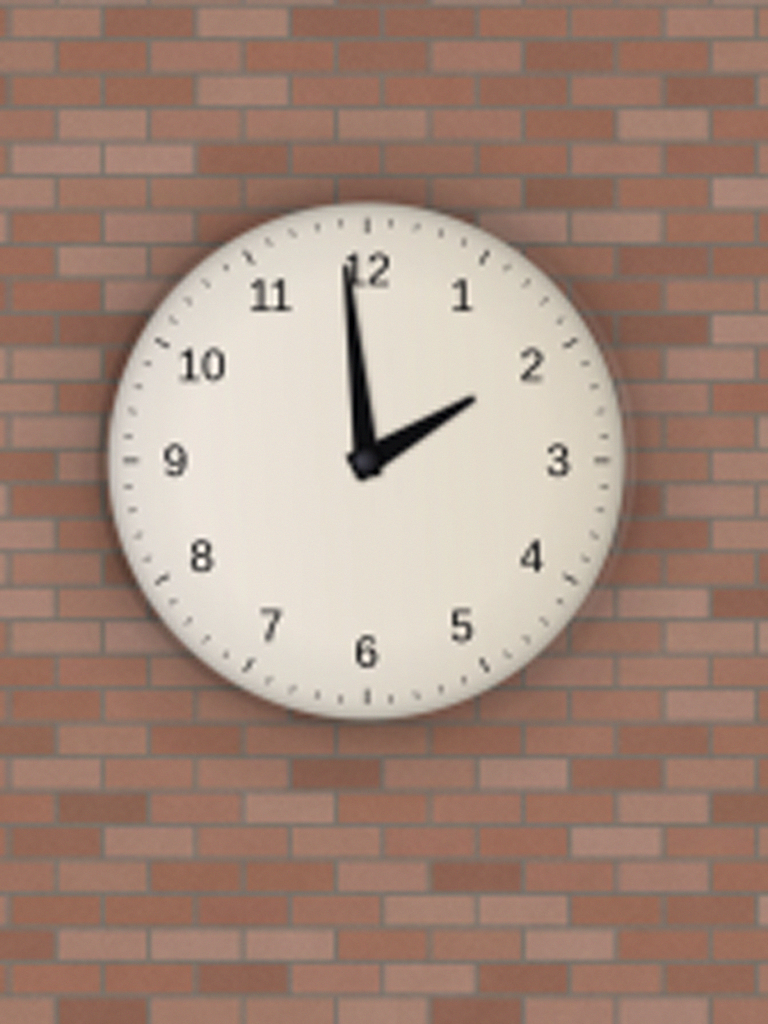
1:59
